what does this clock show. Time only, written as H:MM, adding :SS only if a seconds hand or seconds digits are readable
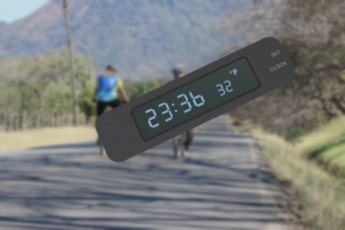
23:36
